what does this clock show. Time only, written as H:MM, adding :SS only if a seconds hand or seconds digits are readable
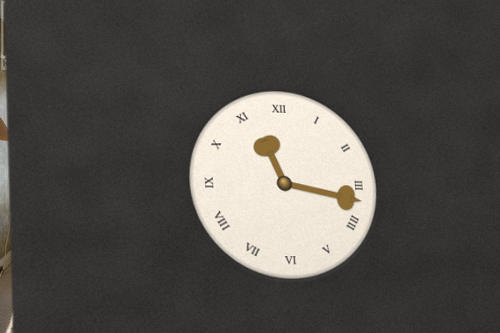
11:17
